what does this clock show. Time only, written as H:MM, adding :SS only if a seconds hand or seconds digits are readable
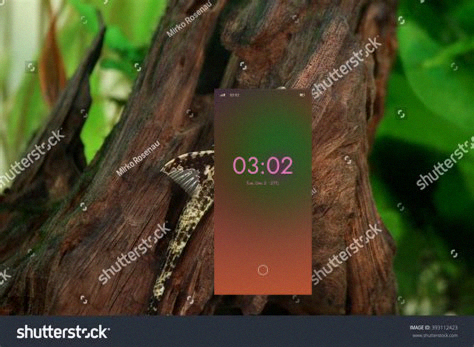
3:02
